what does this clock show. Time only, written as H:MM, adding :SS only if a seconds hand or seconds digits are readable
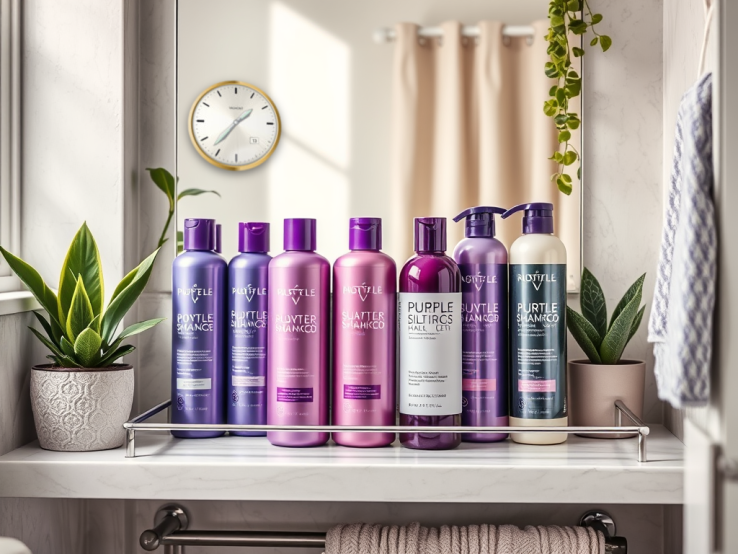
1:37
